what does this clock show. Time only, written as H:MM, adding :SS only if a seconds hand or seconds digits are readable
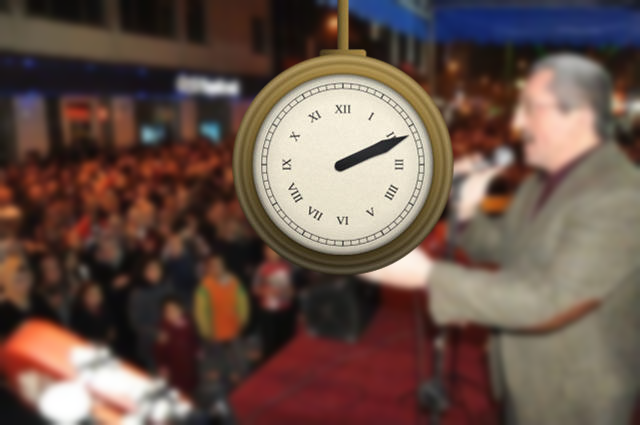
2:11
